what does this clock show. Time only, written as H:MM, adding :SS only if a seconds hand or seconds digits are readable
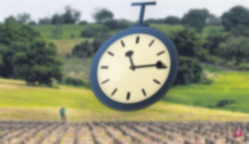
11:14
